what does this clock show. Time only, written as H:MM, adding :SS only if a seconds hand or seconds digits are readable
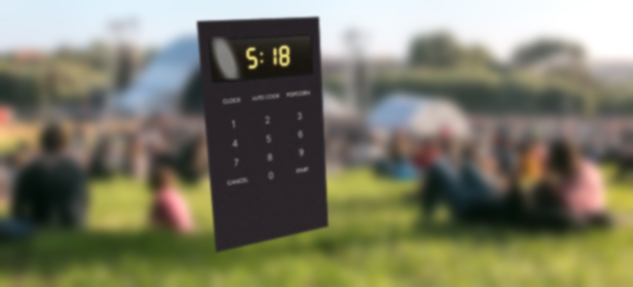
5:18
